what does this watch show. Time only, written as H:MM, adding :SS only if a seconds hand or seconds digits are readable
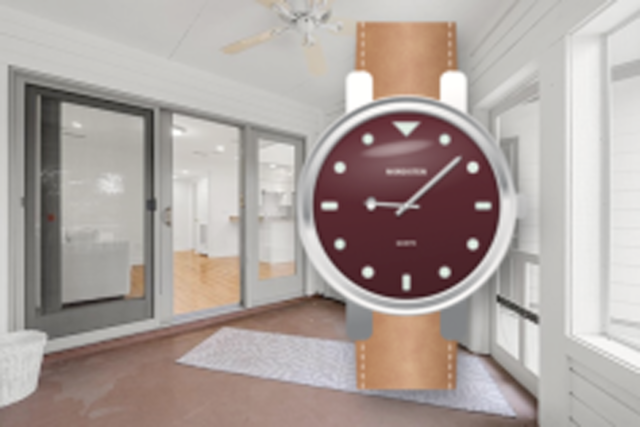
9:08
